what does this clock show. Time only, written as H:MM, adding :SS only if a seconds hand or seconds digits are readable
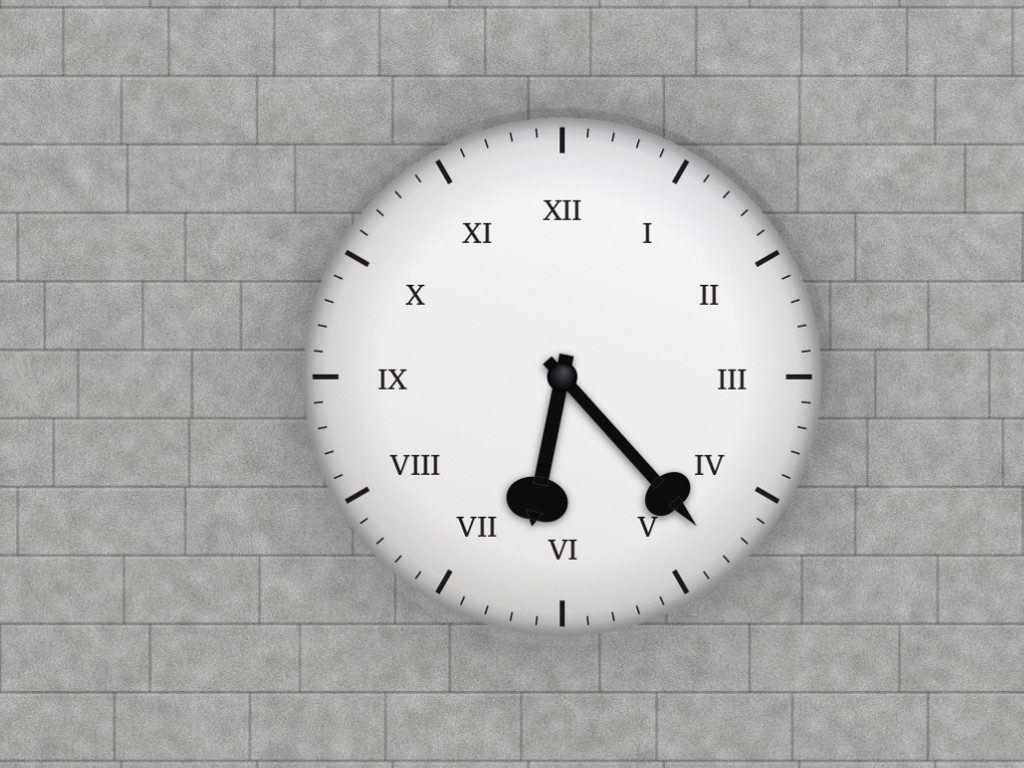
6:23
